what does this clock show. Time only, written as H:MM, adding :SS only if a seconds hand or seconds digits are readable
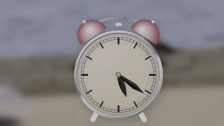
5:21
